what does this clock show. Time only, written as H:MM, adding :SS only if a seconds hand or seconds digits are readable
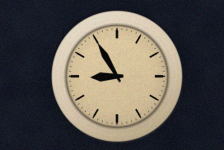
8:55
